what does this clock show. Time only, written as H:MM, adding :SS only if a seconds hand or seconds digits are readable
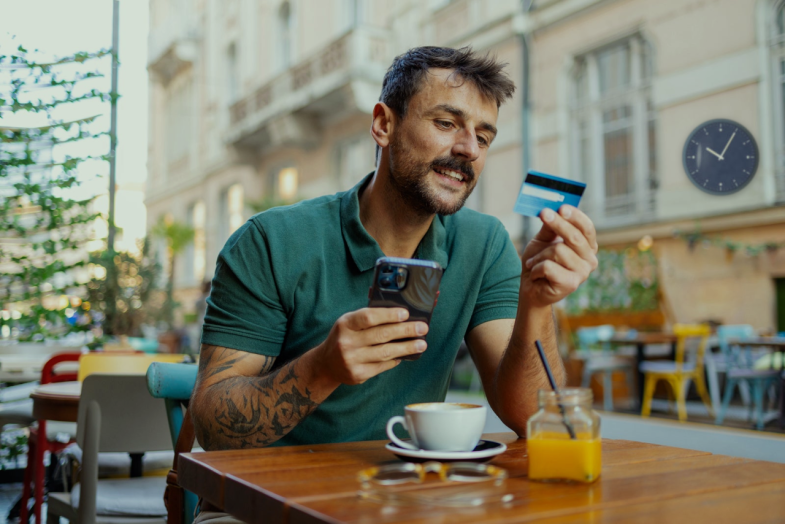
10:05
